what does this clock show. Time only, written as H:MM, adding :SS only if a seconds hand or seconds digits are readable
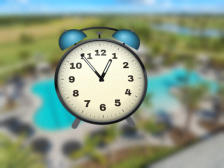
12:54
